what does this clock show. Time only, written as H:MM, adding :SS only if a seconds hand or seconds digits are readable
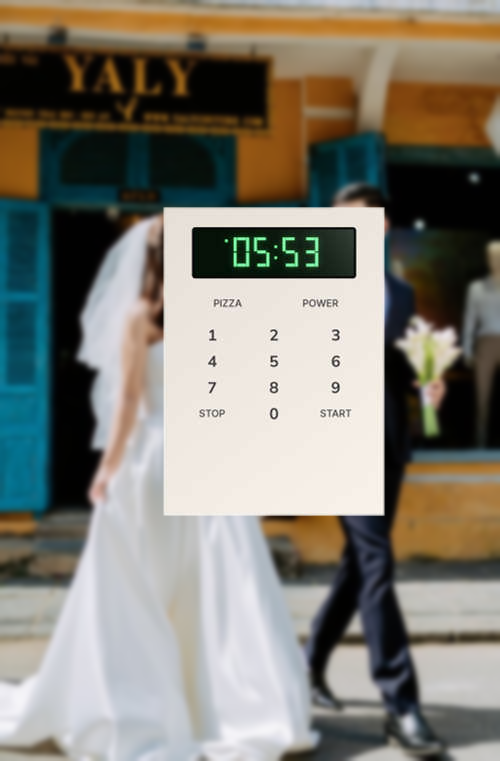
5:53
